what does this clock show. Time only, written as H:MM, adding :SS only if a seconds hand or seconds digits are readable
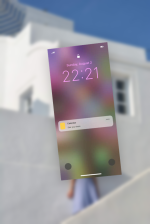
22:21
